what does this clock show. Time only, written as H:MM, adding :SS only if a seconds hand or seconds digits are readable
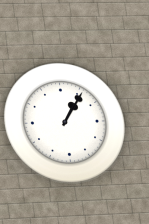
1:06
